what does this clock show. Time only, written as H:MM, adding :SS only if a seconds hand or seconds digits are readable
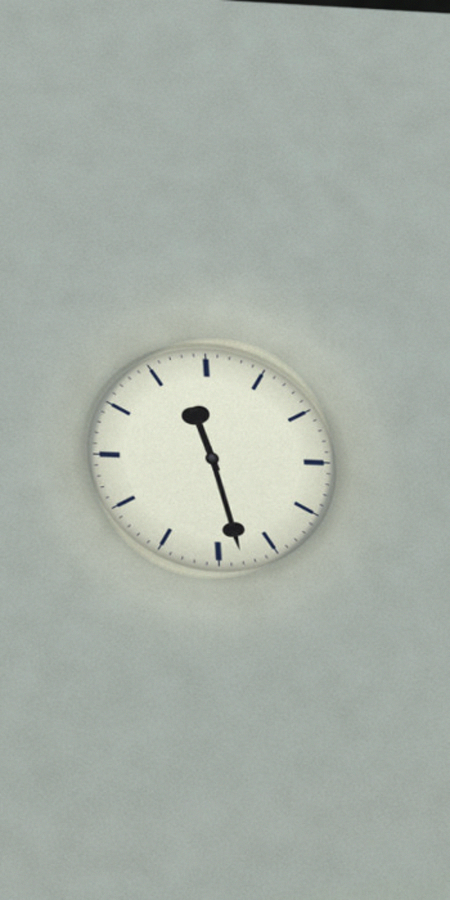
11:28
